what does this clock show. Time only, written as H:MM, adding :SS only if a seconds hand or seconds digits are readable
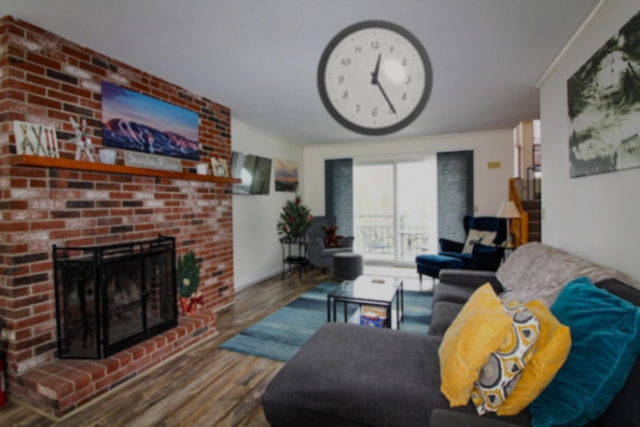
12:25
